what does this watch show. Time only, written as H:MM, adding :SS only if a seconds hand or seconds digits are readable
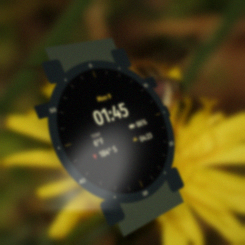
1:45
